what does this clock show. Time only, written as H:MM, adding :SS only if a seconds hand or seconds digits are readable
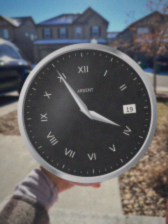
3:55
